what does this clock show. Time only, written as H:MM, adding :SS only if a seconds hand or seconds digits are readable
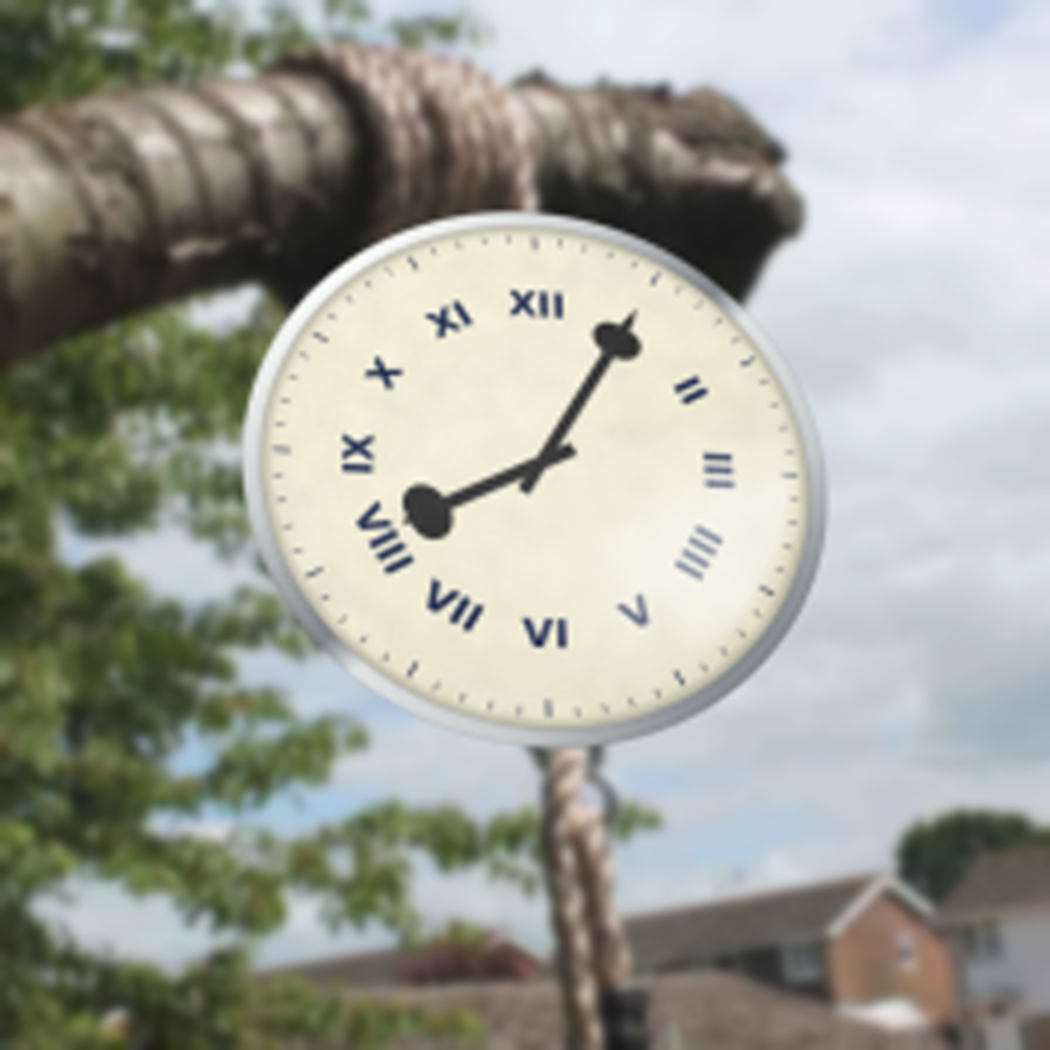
8:05
